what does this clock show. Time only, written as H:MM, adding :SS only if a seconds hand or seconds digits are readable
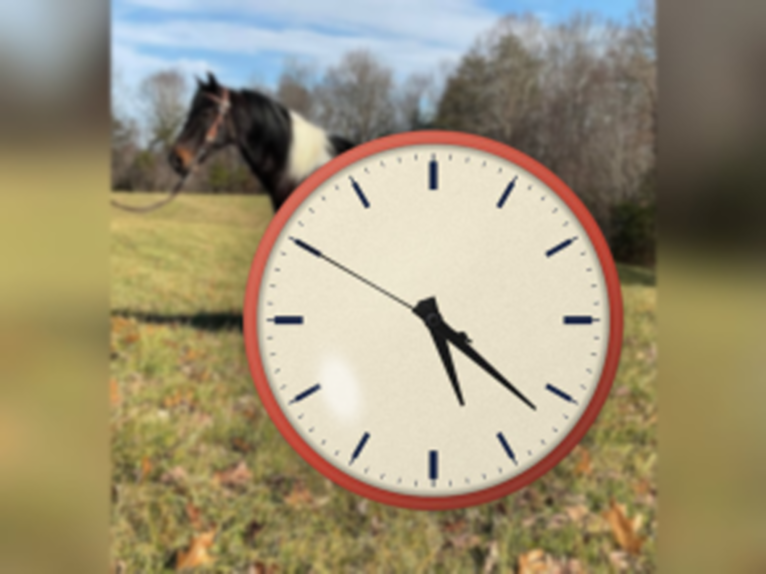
5:21:50
